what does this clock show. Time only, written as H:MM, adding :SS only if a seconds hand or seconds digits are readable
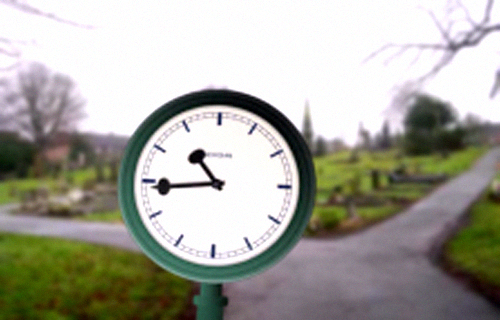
10:44
